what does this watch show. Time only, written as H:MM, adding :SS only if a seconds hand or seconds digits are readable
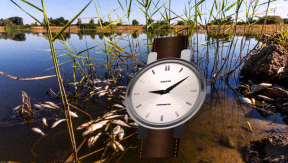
9:09
